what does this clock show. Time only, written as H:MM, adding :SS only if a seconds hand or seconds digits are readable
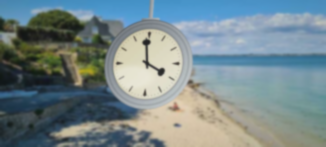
3:59
